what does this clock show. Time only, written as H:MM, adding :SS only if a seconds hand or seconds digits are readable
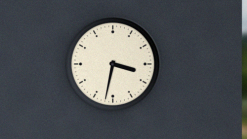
3:32
